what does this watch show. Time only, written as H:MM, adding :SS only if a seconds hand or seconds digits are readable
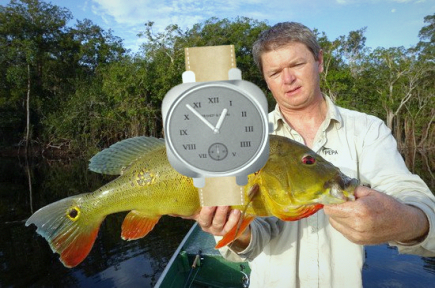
12:53
